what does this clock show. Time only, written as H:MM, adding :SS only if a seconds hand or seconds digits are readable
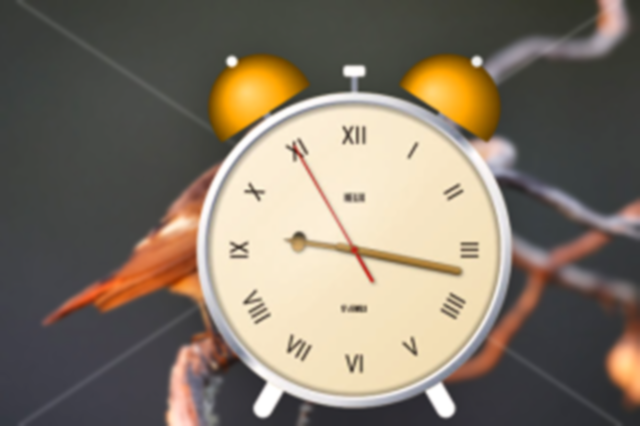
9:16:55
